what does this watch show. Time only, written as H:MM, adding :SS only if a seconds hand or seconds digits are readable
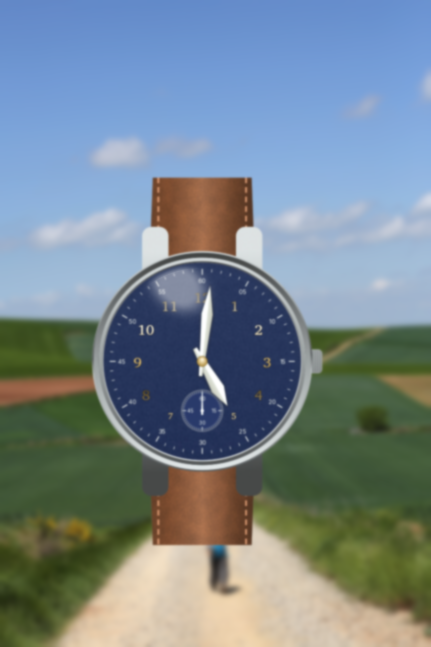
5:01
